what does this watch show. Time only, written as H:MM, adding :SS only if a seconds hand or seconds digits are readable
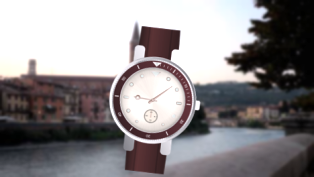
9:08
